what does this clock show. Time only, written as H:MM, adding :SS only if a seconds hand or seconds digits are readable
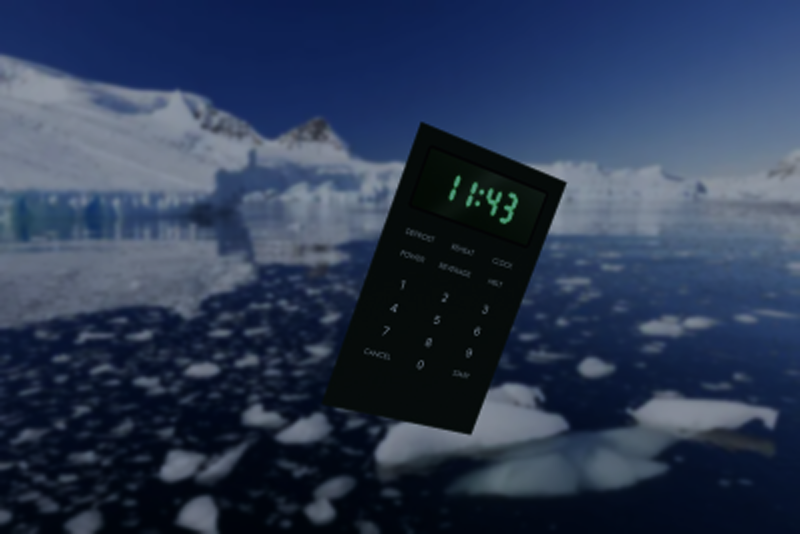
11:43
